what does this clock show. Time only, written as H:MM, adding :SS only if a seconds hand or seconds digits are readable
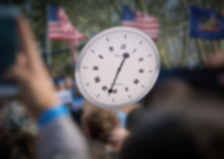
12:32
